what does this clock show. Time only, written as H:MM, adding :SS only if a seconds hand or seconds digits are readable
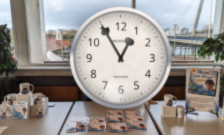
12:55
